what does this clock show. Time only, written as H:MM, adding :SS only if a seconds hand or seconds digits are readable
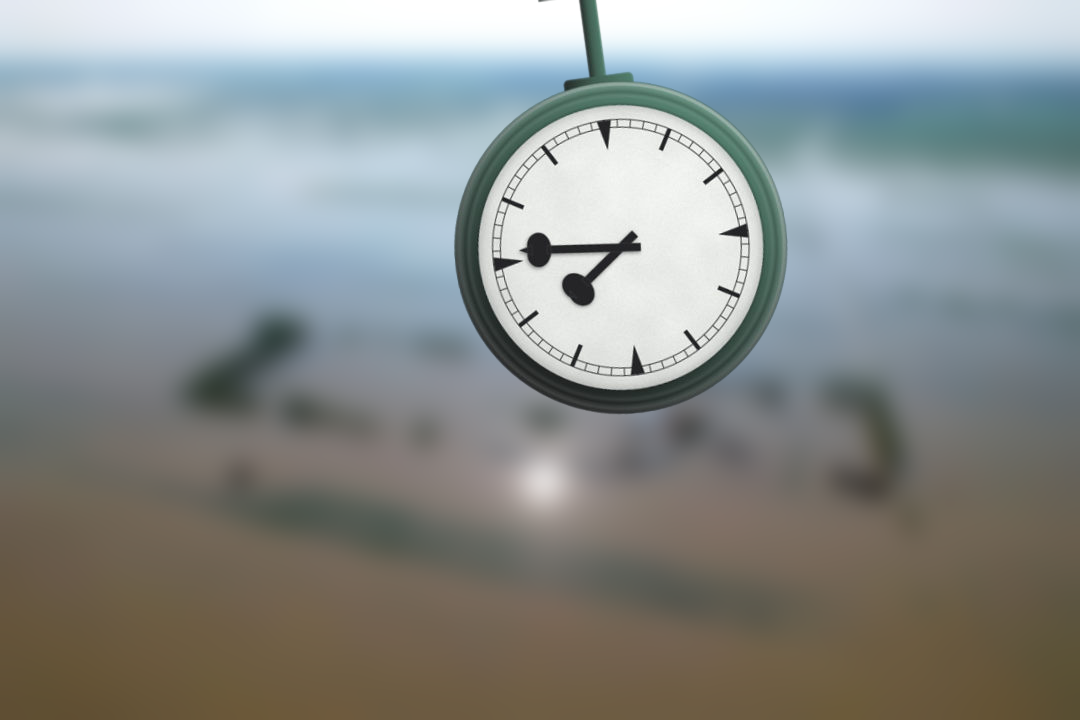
7:46
